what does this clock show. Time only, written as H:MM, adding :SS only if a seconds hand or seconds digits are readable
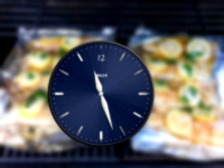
11:27
